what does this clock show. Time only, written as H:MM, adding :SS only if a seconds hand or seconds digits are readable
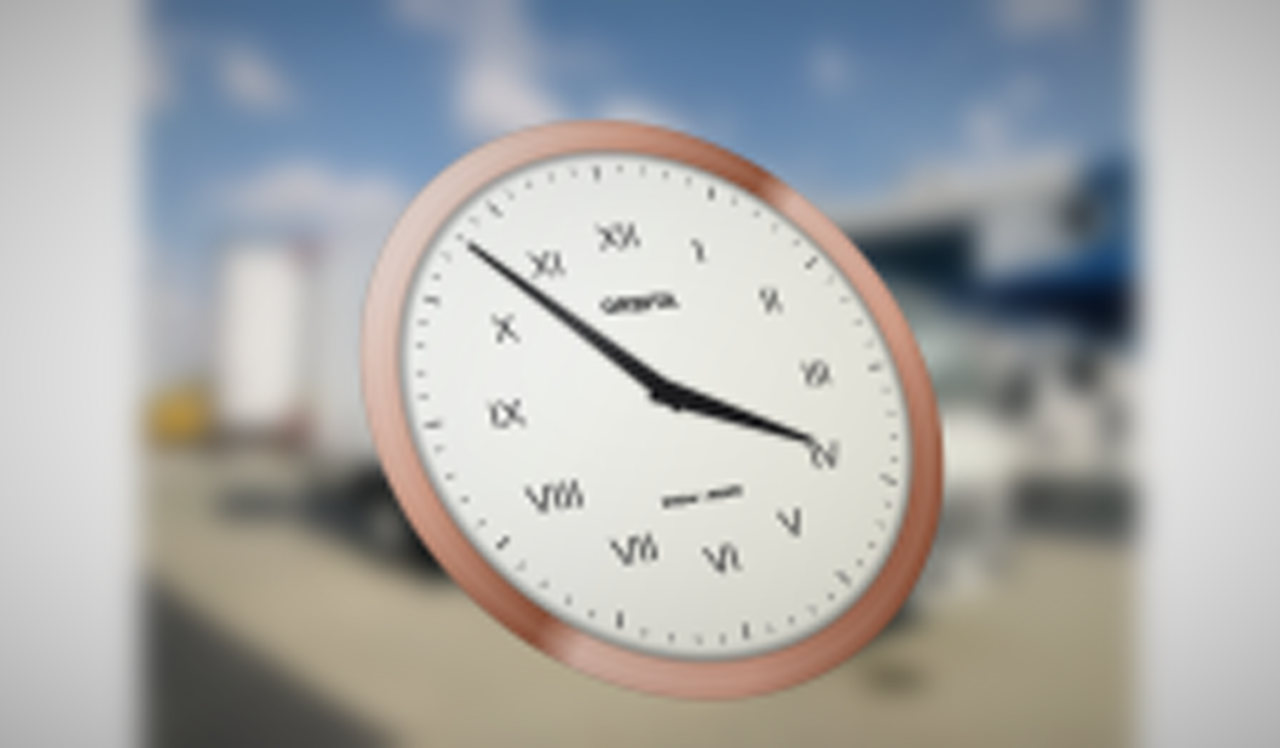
3:53
